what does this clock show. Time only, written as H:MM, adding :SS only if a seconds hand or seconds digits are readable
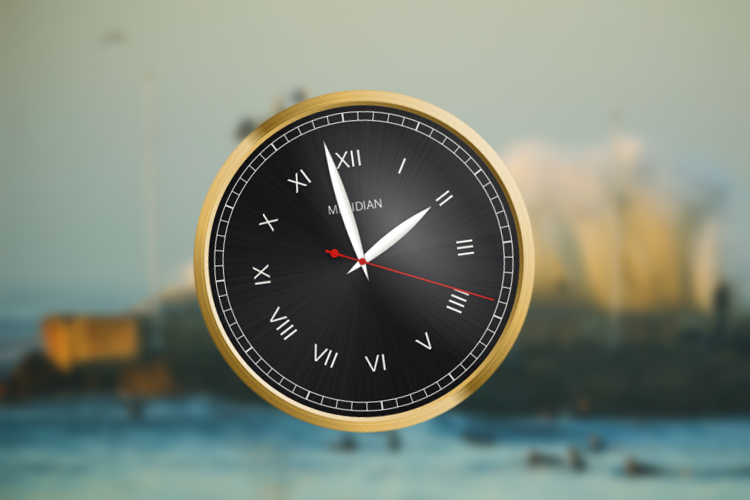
1:58:19
